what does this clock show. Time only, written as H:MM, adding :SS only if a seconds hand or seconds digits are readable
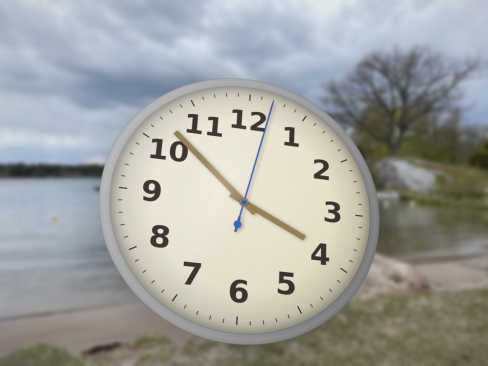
3:52:02
